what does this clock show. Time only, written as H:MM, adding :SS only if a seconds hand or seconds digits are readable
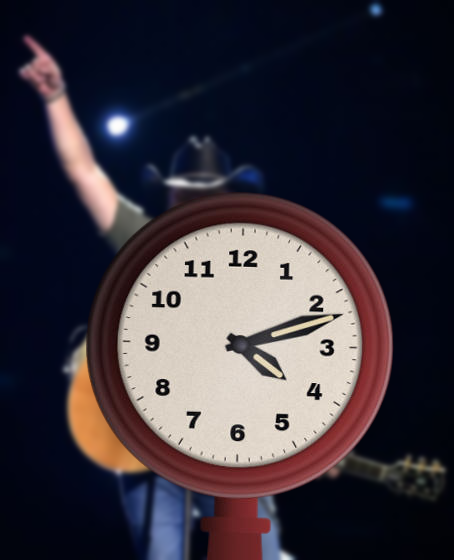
4:12
